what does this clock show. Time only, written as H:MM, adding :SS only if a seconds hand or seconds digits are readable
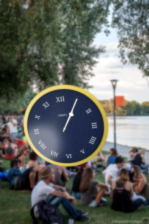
1:05
